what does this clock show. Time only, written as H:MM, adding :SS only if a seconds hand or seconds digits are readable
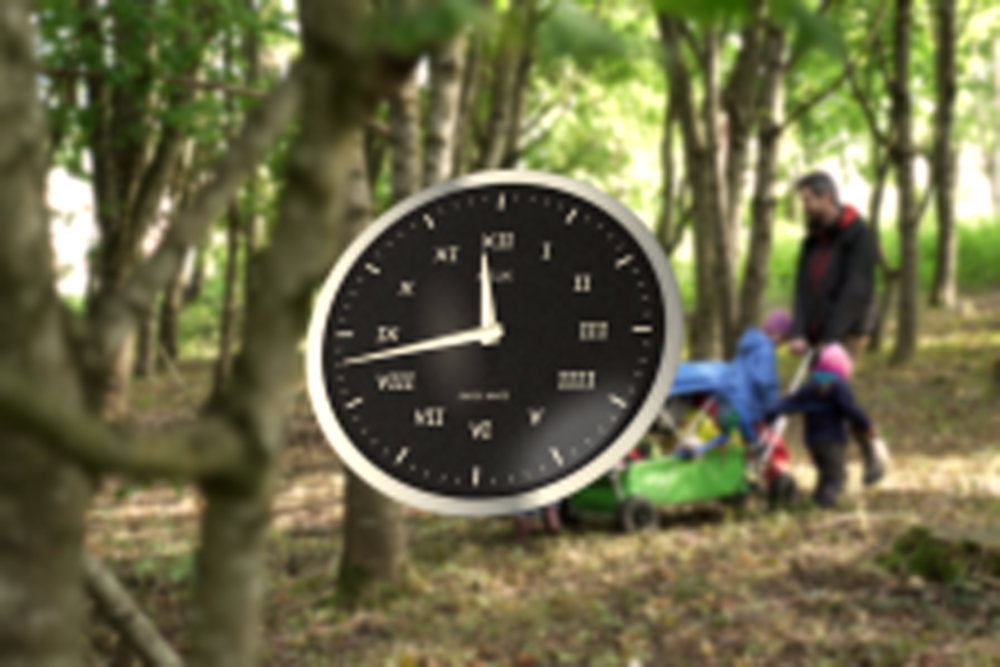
11:43
